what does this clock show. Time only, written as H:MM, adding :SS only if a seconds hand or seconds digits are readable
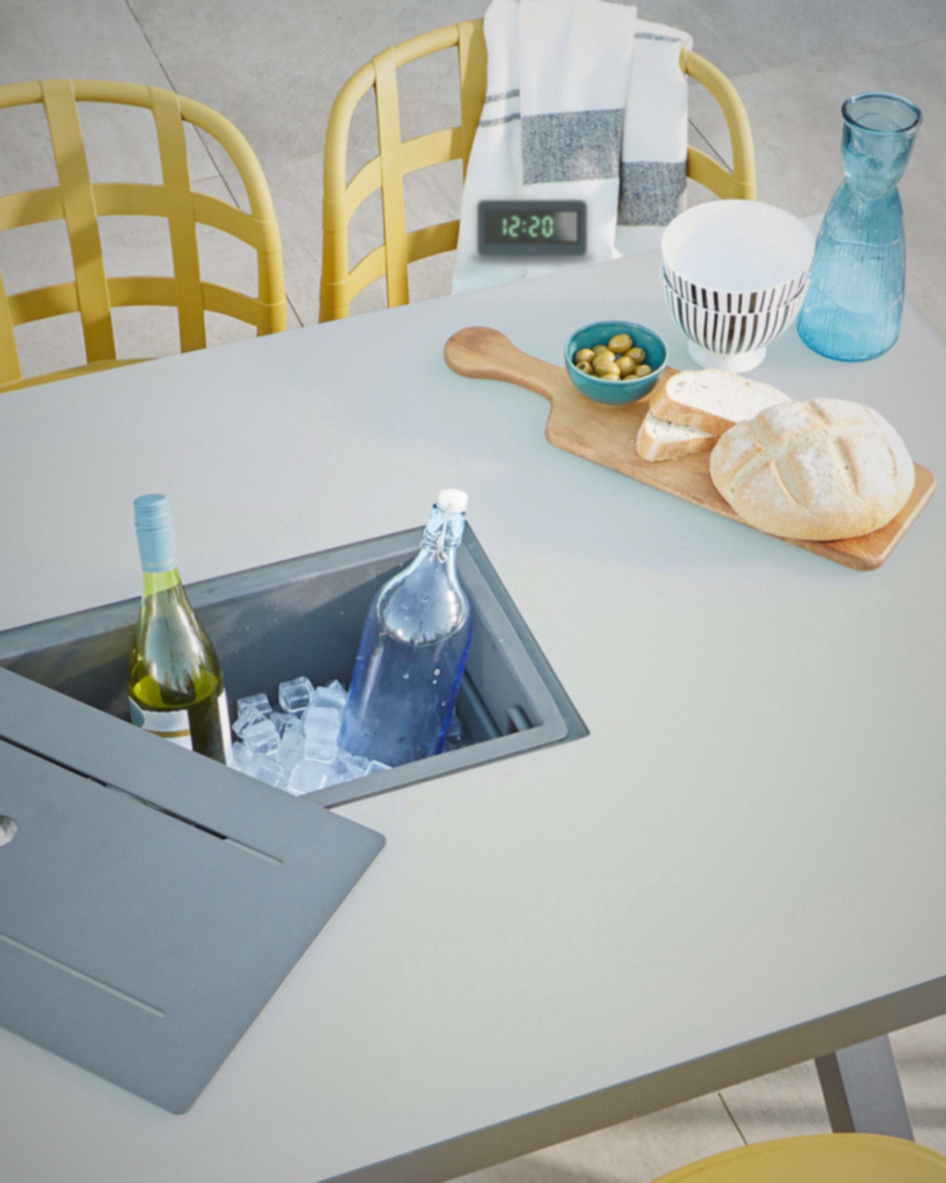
12:20
